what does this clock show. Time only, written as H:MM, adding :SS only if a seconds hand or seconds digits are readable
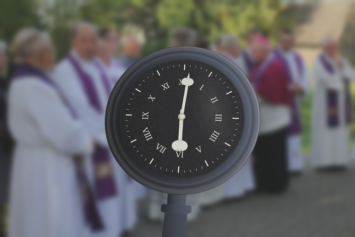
6:01
